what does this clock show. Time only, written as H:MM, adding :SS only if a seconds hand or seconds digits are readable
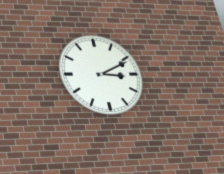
3:11
